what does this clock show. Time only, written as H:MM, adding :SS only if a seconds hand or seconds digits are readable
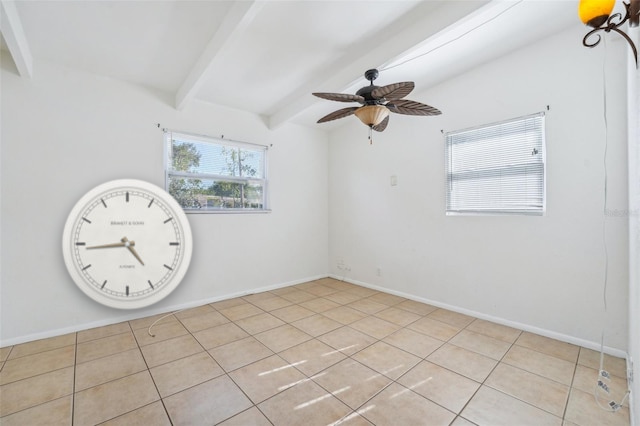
4:44
